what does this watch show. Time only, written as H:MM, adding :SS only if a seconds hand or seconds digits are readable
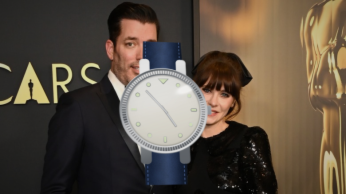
4:53
